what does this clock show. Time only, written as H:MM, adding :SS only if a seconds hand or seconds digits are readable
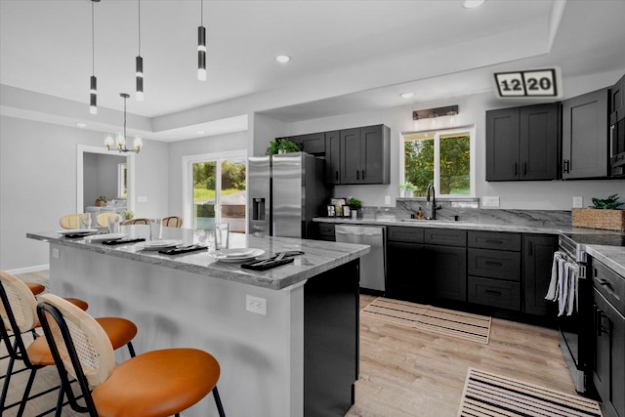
12:20
